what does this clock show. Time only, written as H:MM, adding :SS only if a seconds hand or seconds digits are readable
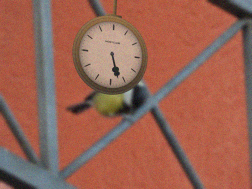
5:27
